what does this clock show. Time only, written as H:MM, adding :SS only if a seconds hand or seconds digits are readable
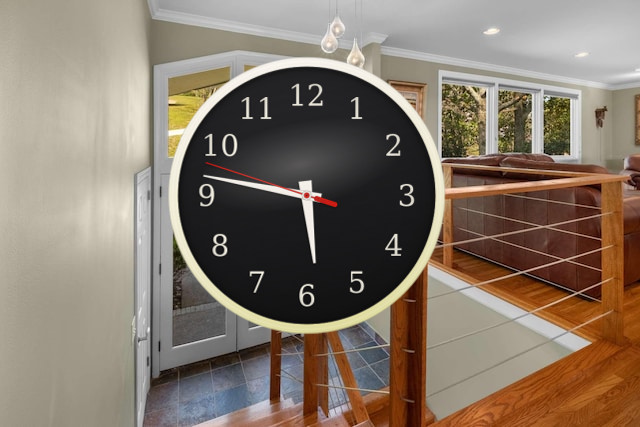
5:46:48
